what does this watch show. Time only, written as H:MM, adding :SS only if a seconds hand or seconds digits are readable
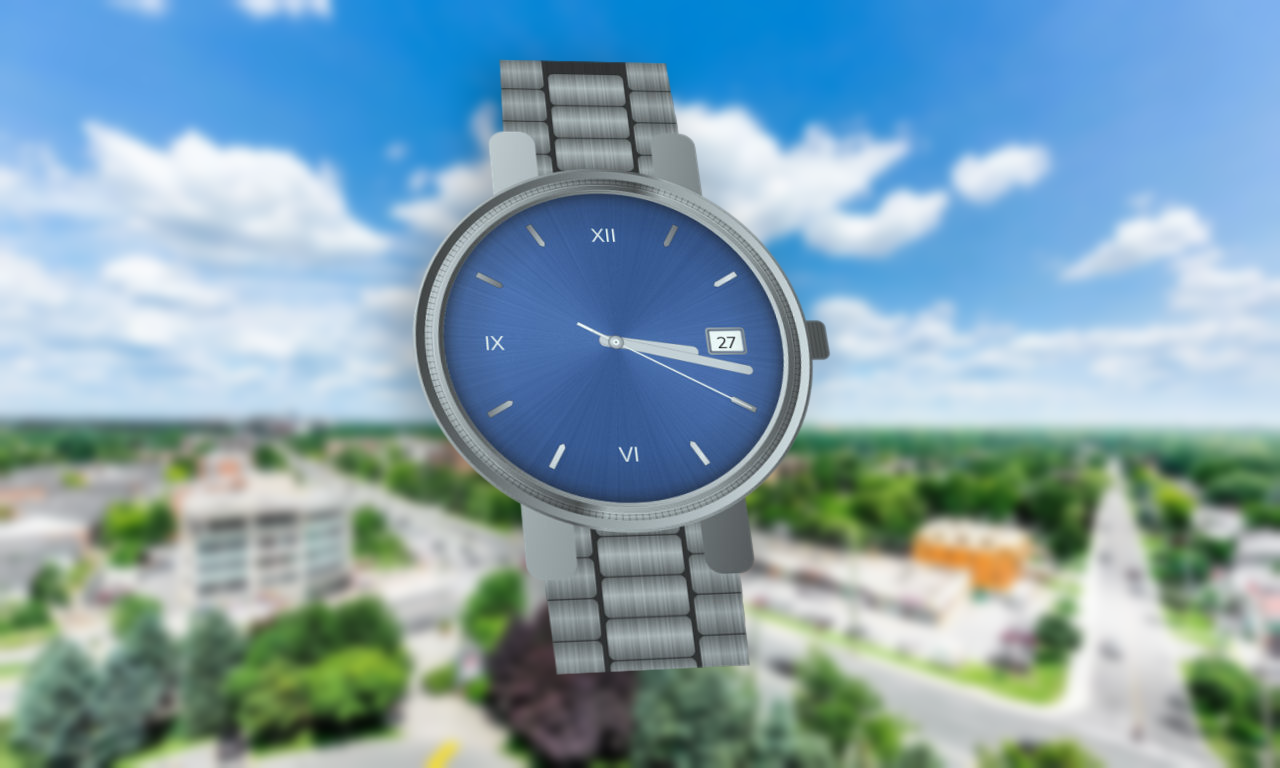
3:17:20
